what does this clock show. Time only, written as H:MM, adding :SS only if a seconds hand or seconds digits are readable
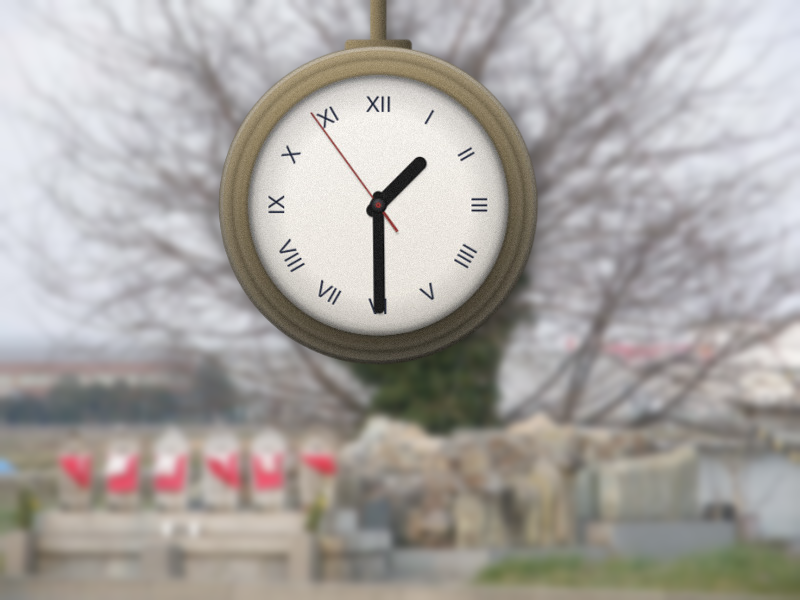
1:29:54
